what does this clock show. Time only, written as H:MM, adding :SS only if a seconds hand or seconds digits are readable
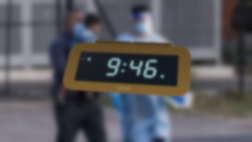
9:46
